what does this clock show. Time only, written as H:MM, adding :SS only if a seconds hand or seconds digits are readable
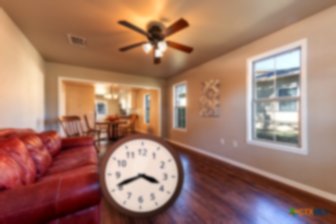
3:41
